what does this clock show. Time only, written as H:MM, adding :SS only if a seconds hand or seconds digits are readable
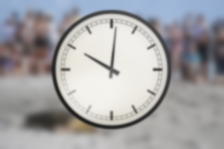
10:01
